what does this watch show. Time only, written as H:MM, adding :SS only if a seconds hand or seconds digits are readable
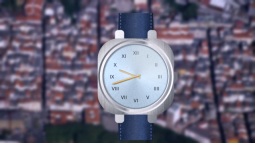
9:42
